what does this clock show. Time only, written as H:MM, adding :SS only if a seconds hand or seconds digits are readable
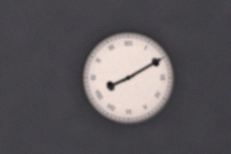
8:10
